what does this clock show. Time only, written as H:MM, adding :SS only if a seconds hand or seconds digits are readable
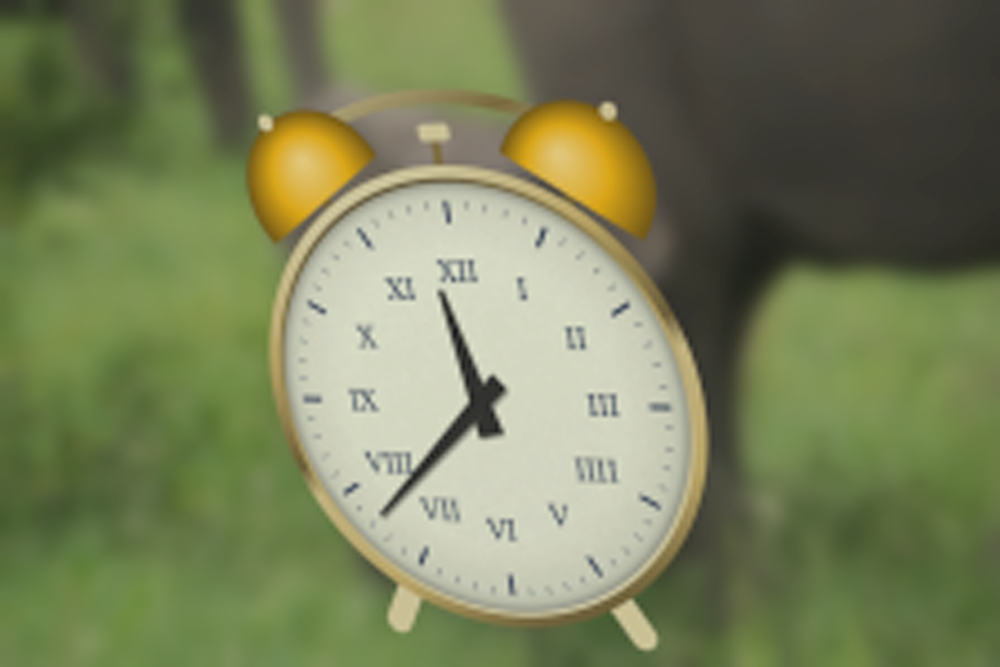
11:38
